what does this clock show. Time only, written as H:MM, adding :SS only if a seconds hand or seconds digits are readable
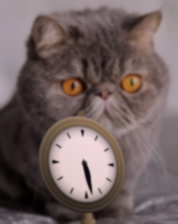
5:28
